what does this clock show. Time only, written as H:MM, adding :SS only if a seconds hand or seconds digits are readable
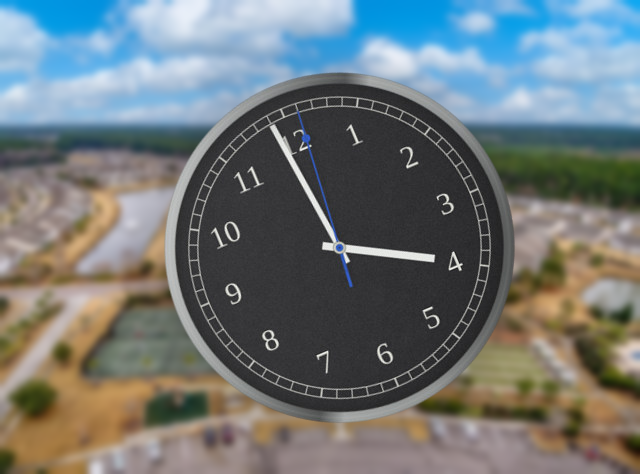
3:59:01
